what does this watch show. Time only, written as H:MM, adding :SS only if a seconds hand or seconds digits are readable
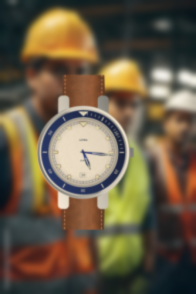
5:16
